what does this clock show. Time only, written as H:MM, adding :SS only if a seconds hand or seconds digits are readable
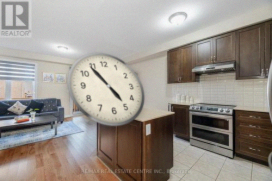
4:54
